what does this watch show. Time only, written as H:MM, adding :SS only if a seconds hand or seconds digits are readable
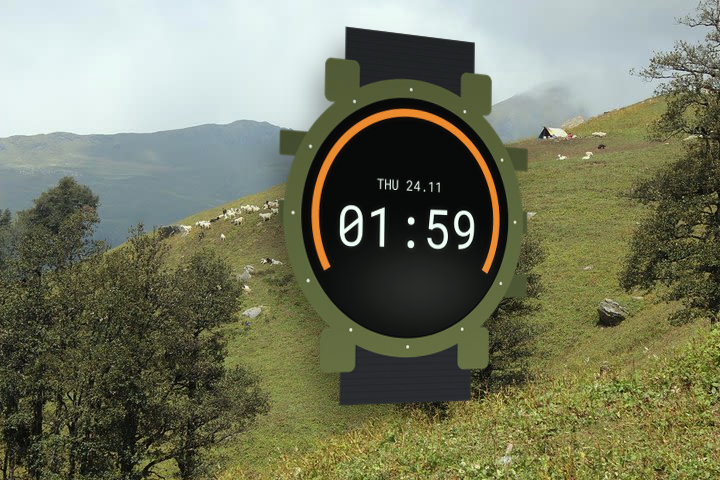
1:59
